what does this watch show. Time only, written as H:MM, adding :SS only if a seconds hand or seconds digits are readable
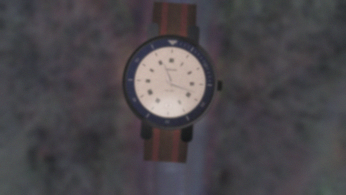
11:18
